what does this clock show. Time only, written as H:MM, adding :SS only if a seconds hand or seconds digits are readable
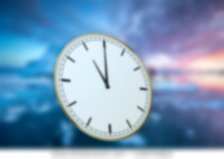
11:00
